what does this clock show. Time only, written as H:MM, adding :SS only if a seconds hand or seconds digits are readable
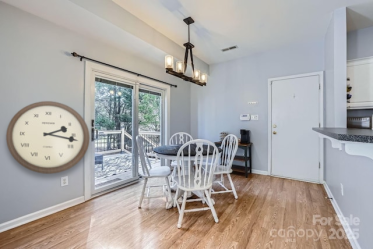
2:17
